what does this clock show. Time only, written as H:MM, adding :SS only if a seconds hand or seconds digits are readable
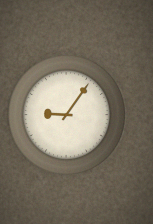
9:06
